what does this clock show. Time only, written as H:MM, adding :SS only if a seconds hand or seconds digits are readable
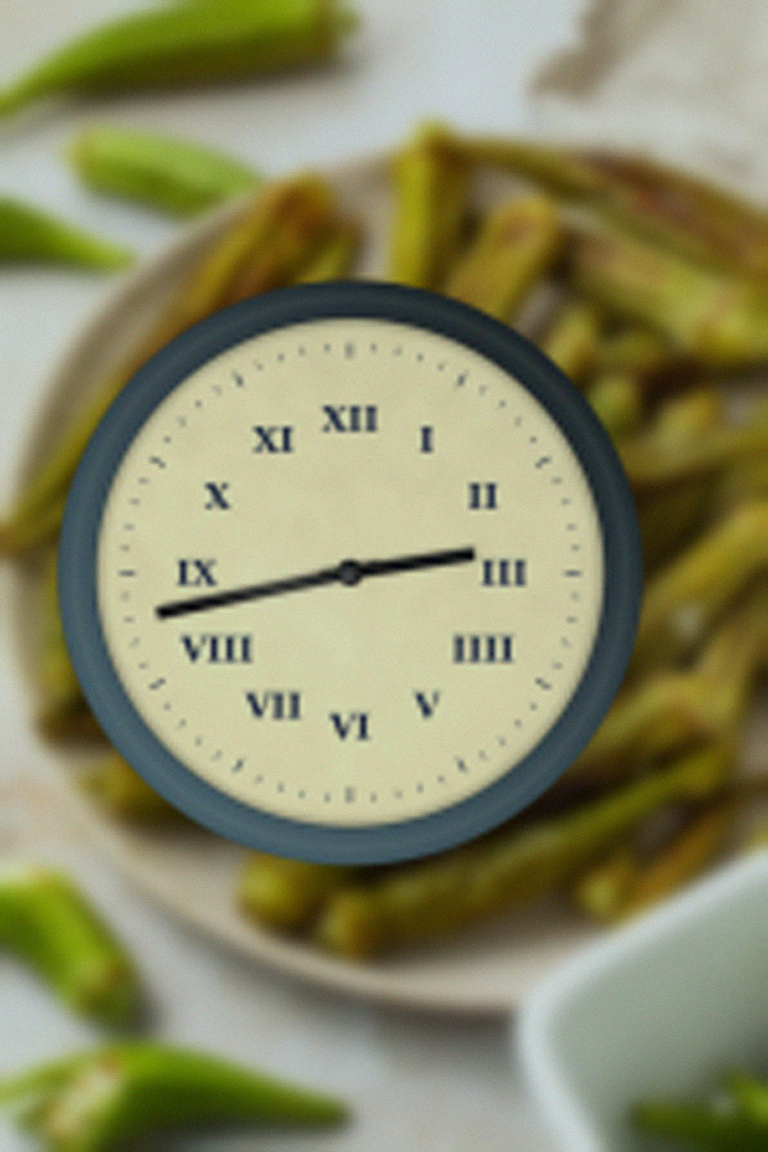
2:43
